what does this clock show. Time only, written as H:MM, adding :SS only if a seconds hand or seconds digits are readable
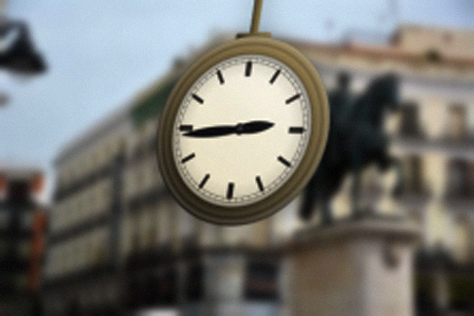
2:44
